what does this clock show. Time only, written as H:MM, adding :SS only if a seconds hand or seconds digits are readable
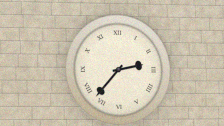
2:37
